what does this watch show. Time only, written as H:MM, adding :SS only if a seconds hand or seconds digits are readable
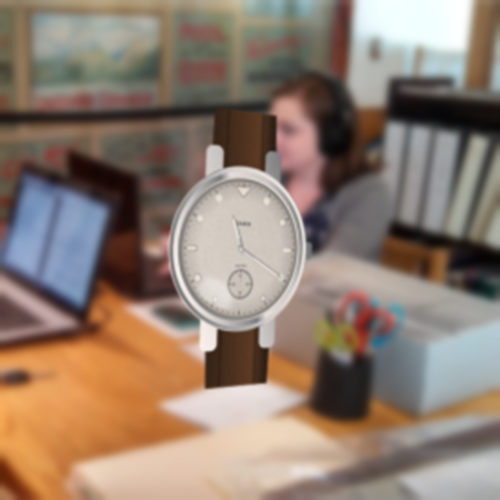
11:20
